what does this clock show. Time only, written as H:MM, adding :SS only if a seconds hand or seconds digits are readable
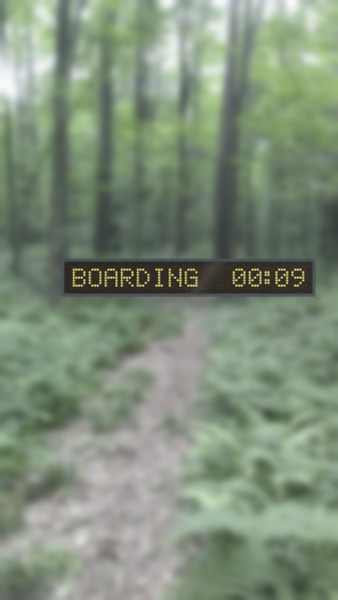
0:09
